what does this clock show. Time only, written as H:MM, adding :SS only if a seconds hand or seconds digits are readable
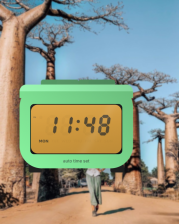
11:48
